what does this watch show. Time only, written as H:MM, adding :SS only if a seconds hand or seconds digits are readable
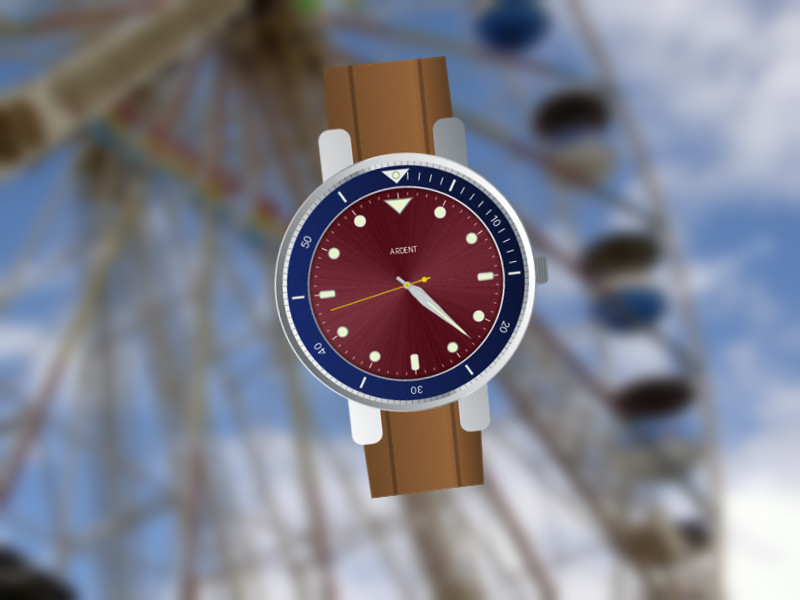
4:22:43
